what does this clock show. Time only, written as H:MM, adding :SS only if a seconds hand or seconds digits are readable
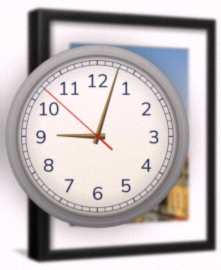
9:02:52
